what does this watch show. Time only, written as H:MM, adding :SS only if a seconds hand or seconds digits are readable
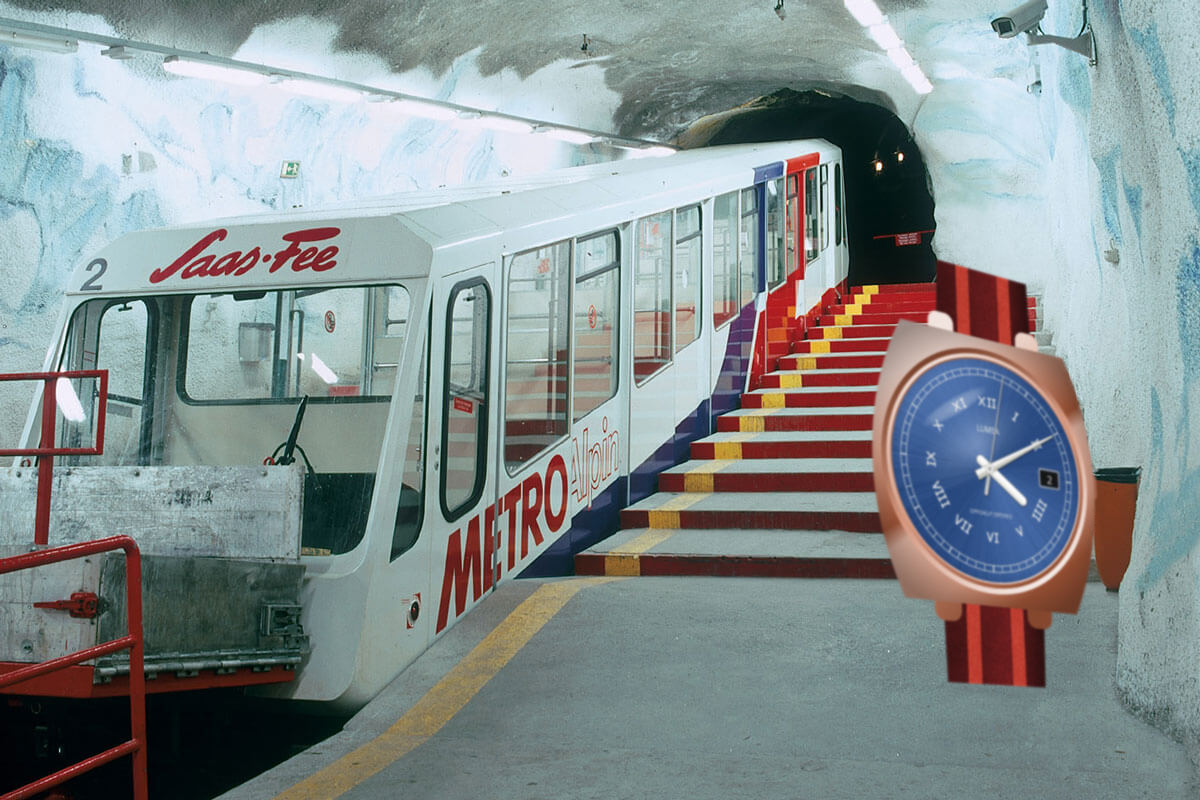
4:10:02
